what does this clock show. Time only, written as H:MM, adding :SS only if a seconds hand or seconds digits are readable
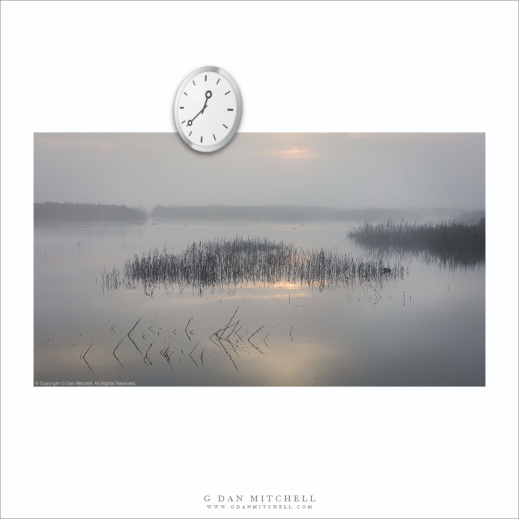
12:38
